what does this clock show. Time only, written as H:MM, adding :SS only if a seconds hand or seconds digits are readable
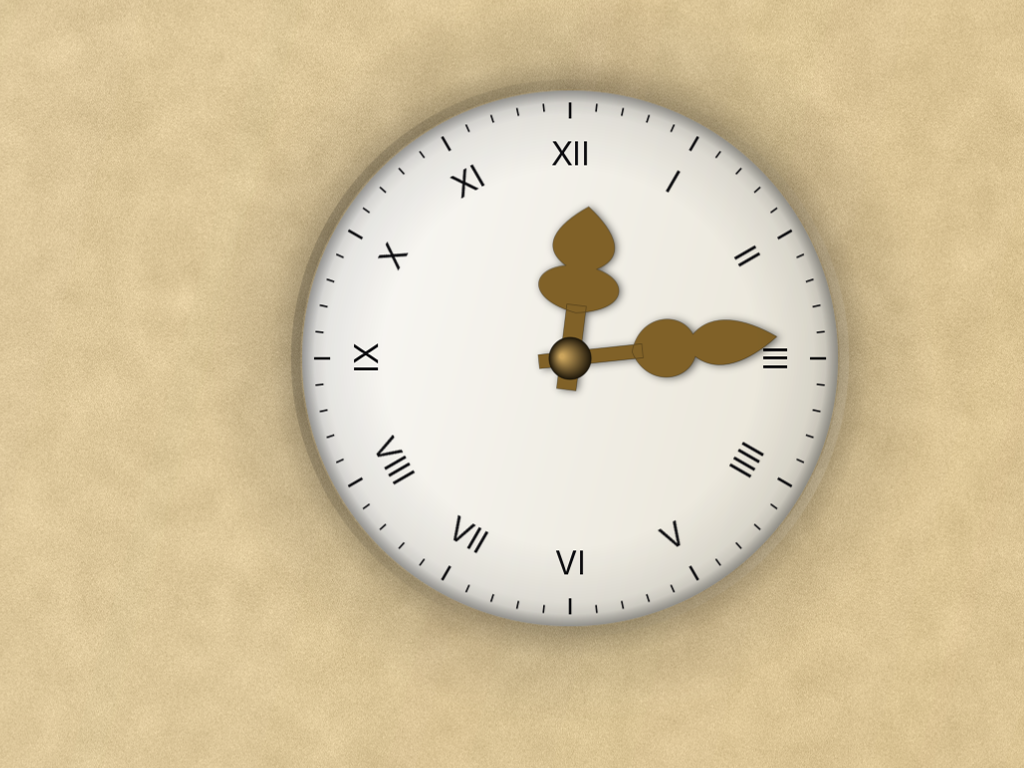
12:14
